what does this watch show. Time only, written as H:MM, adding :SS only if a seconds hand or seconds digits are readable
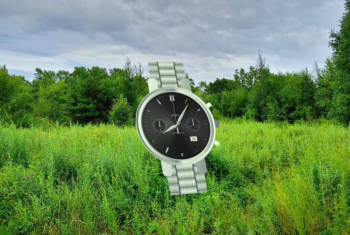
8:06
